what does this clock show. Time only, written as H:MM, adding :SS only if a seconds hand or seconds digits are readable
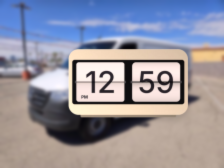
12:59
